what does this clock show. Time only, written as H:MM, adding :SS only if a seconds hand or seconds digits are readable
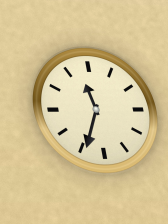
11:34
